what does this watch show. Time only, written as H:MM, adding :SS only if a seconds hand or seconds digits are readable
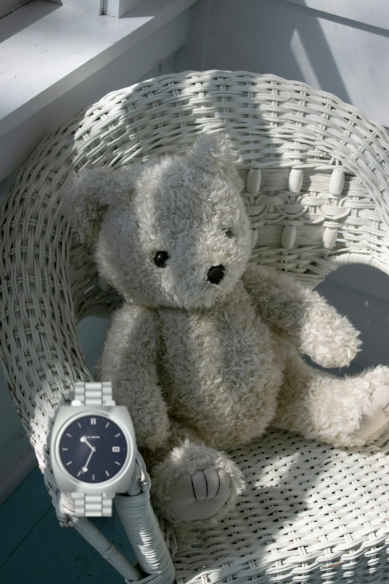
10:34
